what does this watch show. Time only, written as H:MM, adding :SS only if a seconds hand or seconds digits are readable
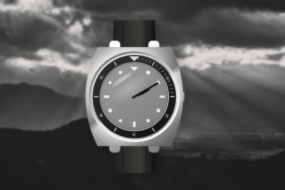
2:10
